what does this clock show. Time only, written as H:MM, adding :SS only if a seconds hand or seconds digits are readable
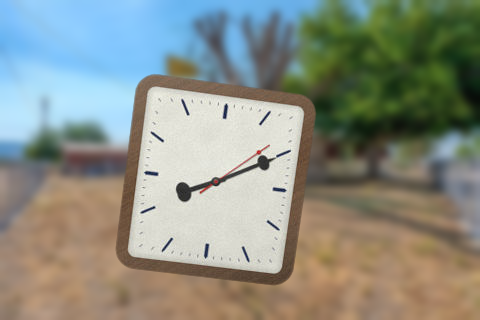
8:10:08
